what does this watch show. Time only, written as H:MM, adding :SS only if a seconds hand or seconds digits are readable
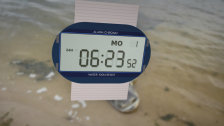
6:23:52
